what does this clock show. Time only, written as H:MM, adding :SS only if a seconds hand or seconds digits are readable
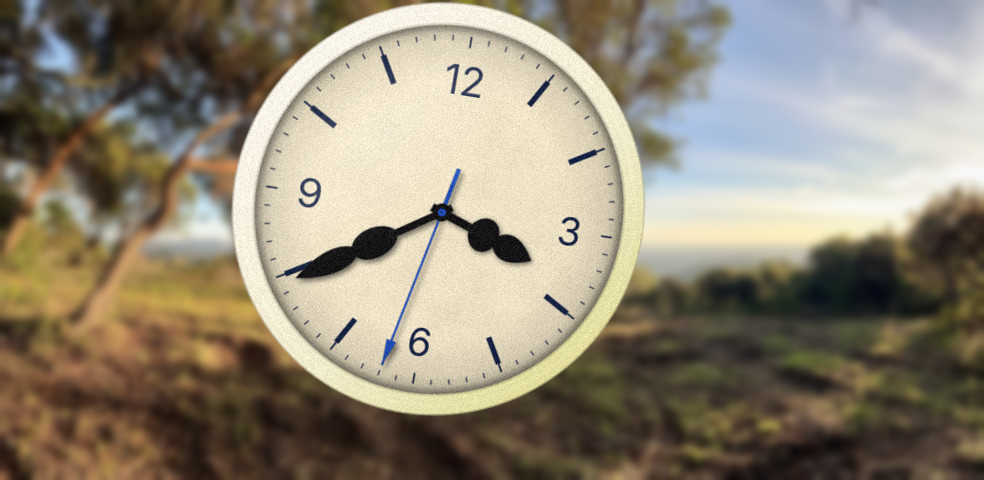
3:39:32
